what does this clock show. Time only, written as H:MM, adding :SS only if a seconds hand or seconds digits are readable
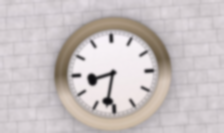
8:32
